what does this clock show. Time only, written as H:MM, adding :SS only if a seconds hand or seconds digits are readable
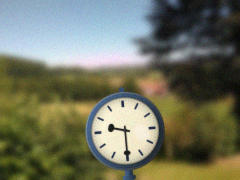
9:30
